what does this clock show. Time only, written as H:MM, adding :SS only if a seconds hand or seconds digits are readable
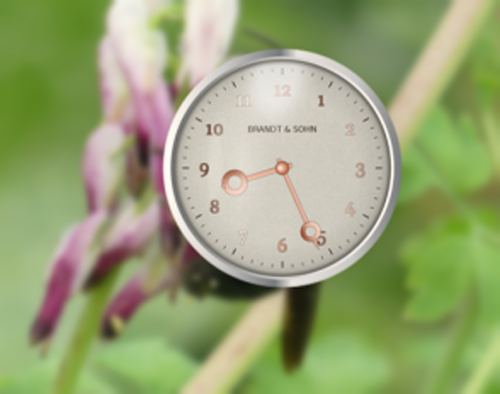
8:26
